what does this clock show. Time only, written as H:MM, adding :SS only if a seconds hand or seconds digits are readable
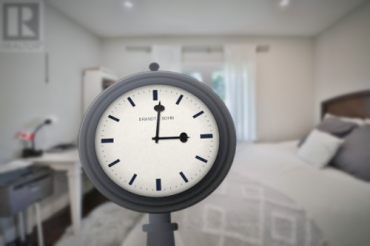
3:01
